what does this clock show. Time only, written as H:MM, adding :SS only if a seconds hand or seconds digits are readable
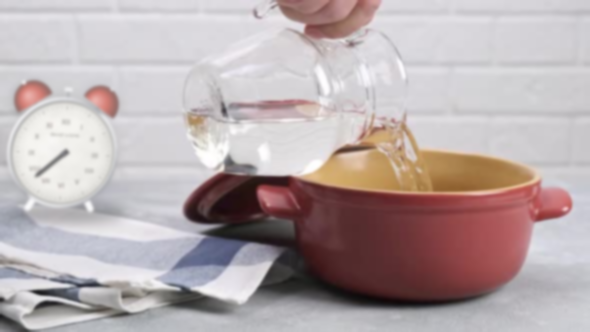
7:38
